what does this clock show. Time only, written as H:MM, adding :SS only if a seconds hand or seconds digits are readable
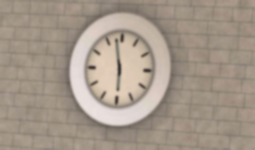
5:58
